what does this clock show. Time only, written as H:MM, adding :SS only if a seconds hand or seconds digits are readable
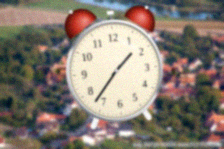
1:37
